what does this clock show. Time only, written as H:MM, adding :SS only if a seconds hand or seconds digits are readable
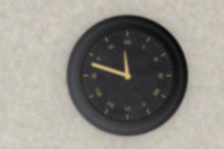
11:48
